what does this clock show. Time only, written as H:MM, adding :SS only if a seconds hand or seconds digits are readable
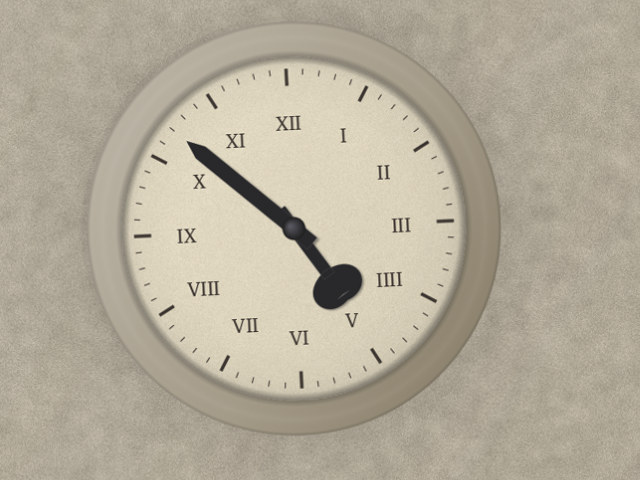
4:52
